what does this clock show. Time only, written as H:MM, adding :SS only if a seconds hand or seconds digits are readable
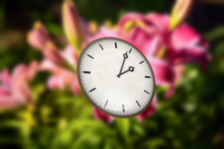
2:04
